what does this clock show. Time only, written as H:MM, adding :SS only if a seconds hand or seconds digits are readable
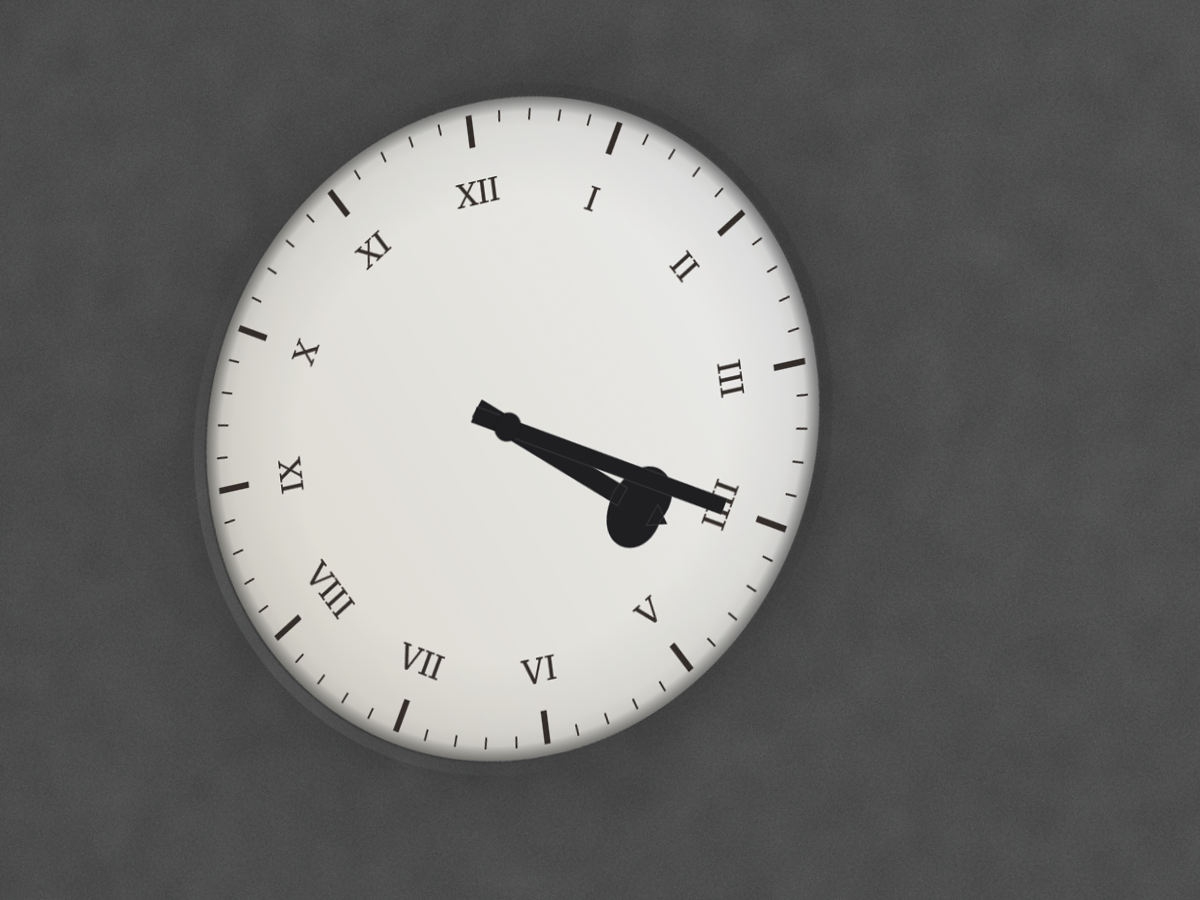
4:20
